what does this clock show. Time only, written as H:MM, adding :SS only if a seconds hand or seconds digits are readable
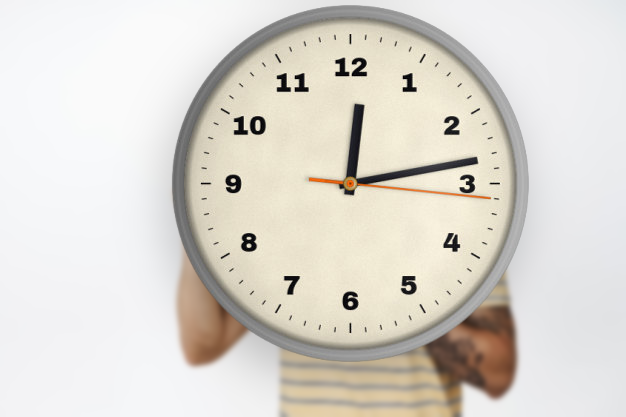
12:13:16
